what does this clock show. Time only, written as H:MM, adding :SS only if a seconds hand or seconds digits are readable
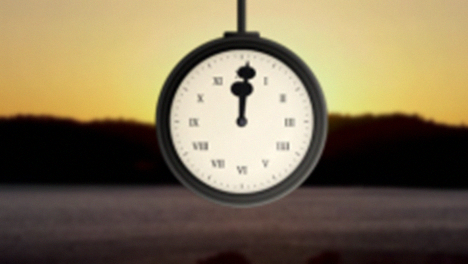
12:01
